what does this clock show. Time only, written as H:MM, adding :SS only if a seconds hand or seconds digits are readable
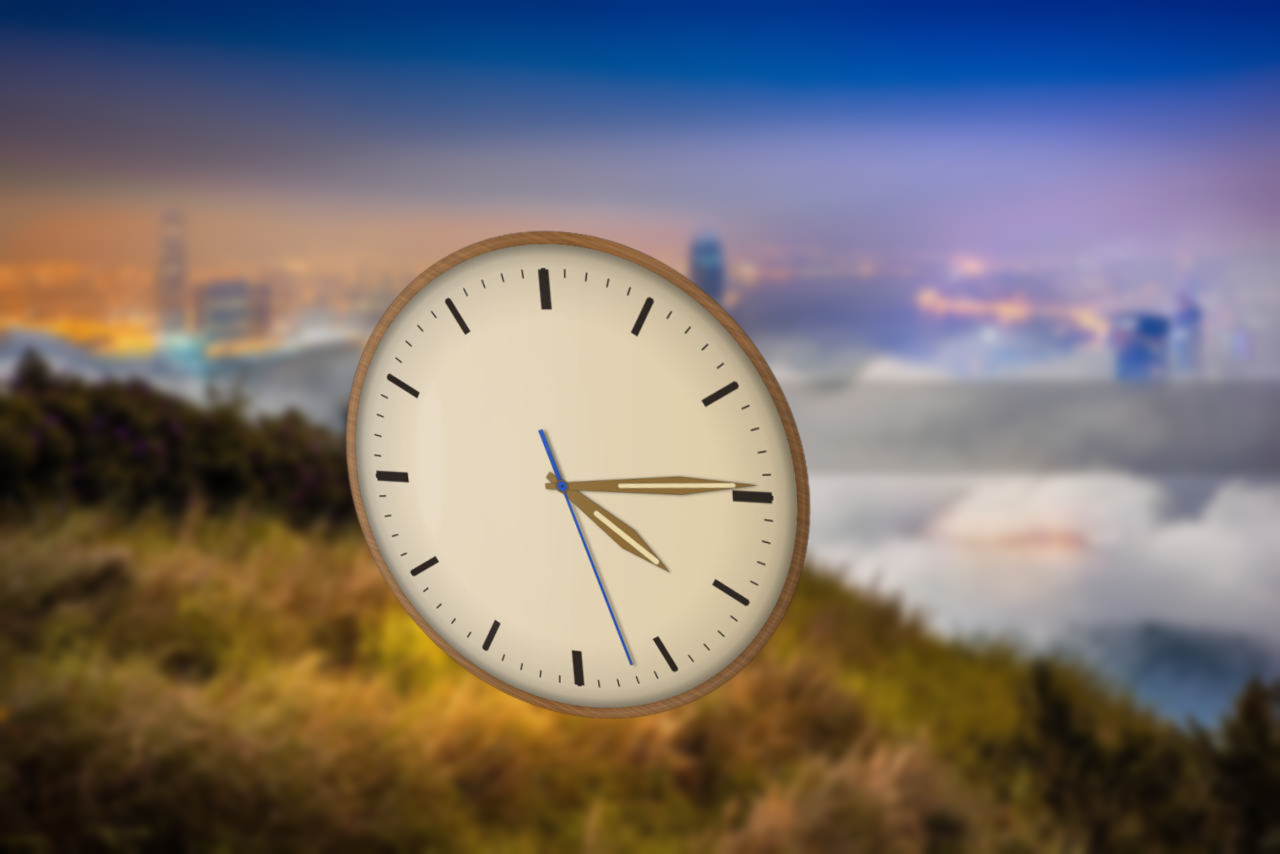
4:14:27
